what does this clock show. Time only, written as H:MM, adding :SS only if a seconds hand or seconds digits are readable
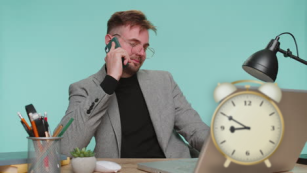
8:50
